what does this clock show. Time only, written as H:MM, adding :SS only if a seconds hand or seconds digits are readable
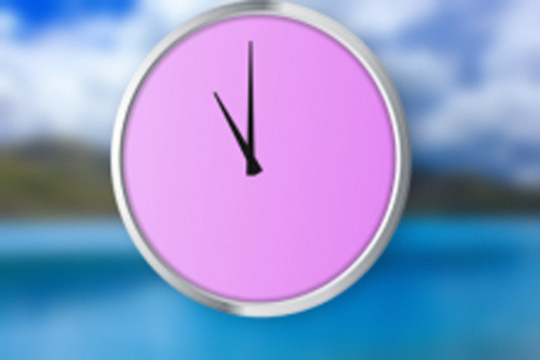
11:00
